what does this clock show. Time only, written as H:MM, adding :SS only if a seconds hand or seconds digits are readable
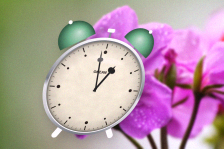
12:59
